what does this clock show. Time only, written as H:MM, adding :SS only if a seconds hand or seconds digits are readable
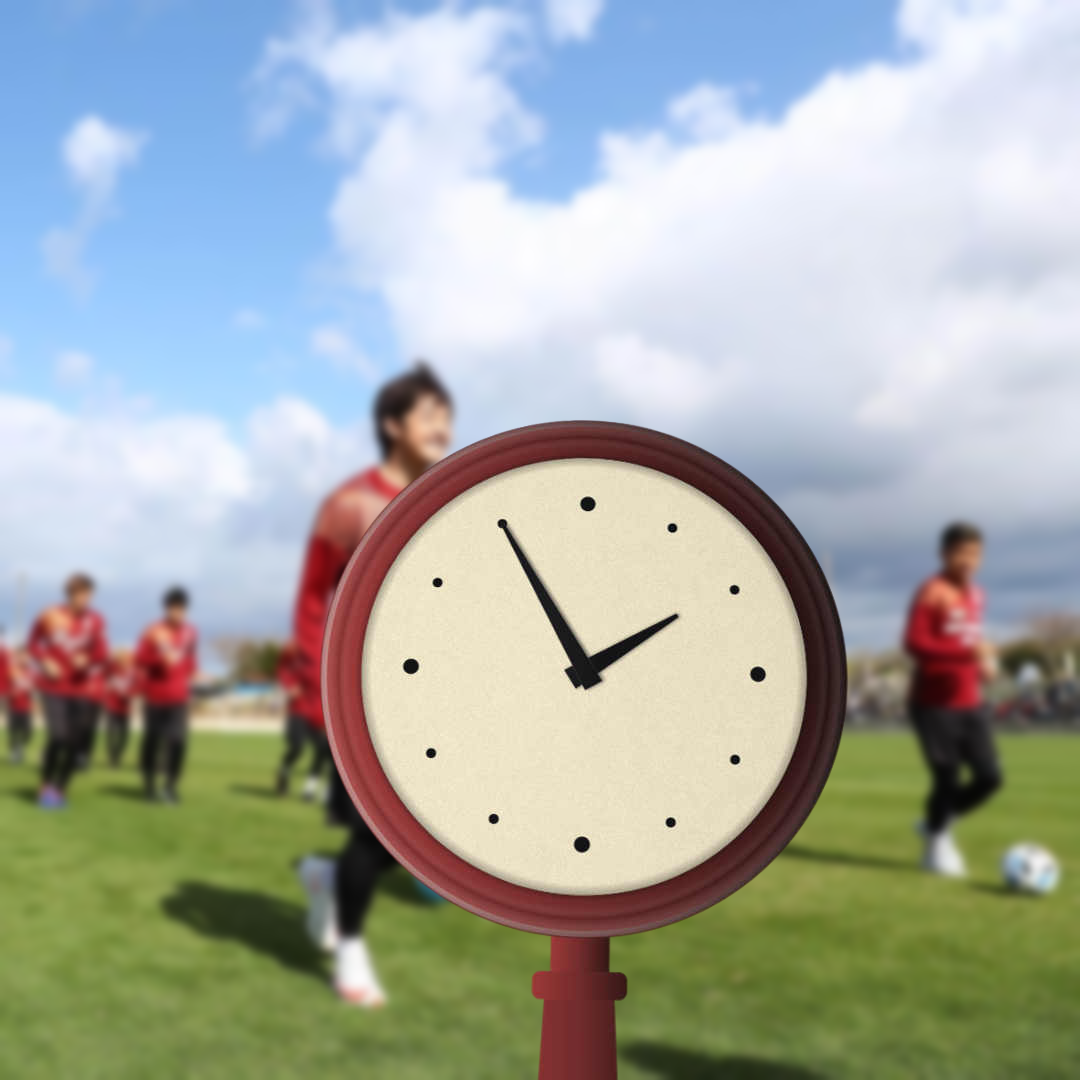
1:55
